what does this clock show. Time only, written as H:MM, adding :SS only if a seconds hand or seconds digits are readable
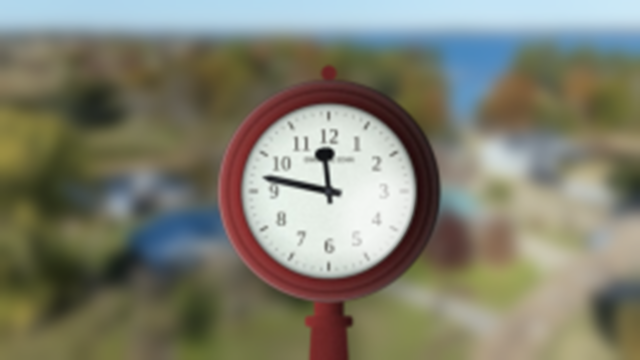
11:47
